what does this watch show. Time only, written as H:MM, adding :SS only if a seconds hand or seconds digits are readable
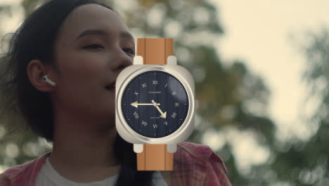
4:45
